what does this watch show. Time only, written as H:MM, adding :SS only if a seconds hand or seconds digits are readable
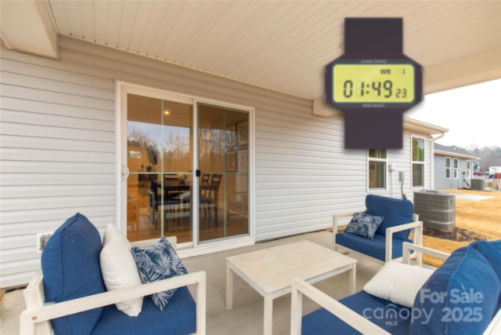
1:49
